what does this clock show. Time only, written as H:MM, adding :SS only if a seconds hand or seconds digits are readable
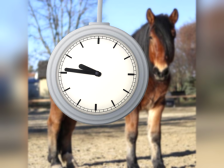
9:46
